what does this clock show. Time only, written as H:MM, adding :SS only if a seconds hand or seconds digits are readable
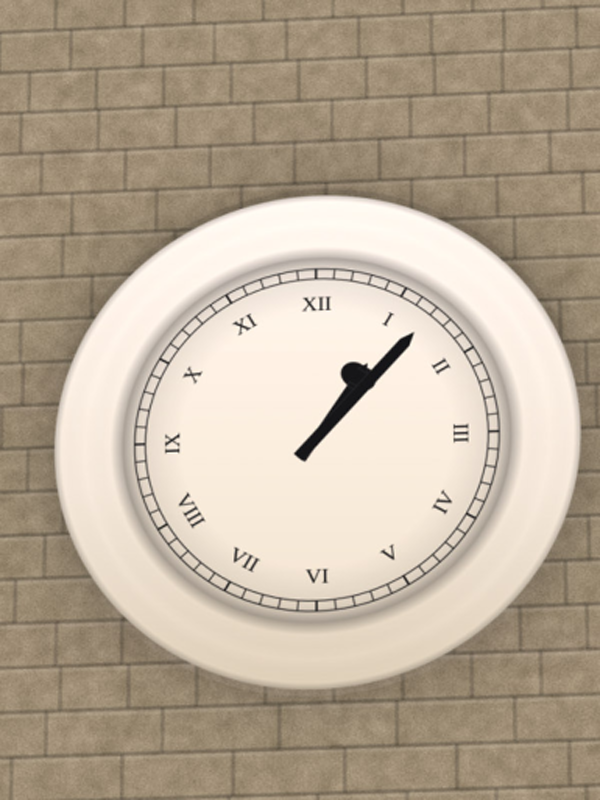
1:07
